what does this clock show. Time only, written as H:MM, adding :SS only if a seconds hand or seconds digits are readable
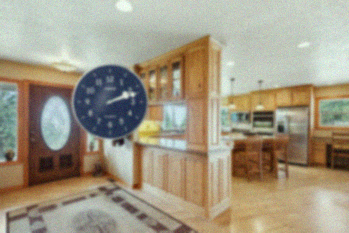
2:12
